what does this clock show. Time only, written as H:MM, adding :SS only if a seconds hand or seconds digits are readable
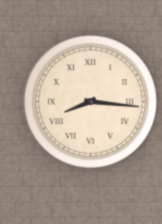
8:16
